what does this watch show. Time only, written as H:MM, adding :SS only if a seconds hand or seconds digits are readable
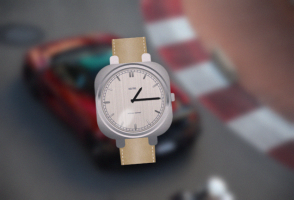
1:15
